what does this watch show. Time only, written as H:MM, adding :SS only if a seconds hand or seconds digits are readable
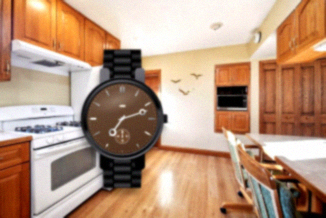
7:12
